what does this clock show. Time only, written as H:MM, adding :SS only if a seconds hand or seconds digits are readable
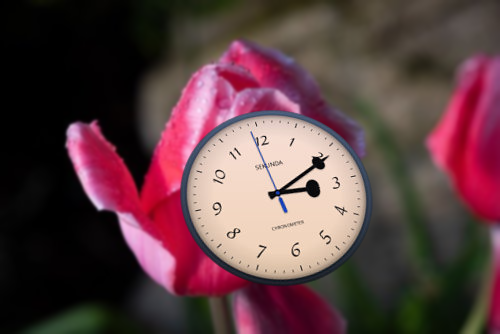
3:10:59
